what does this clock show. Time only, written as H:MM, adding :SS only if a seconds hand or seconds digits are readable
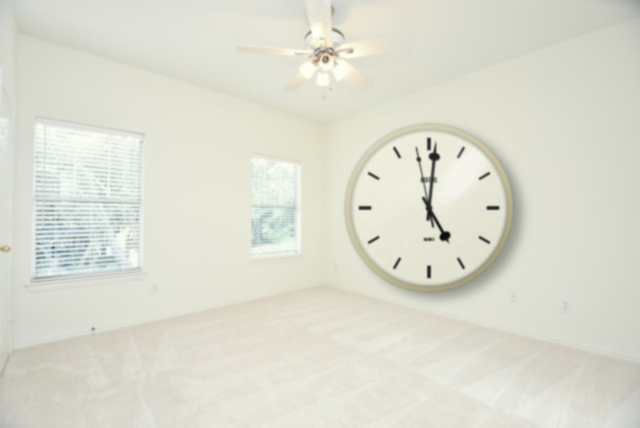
5:00:58
